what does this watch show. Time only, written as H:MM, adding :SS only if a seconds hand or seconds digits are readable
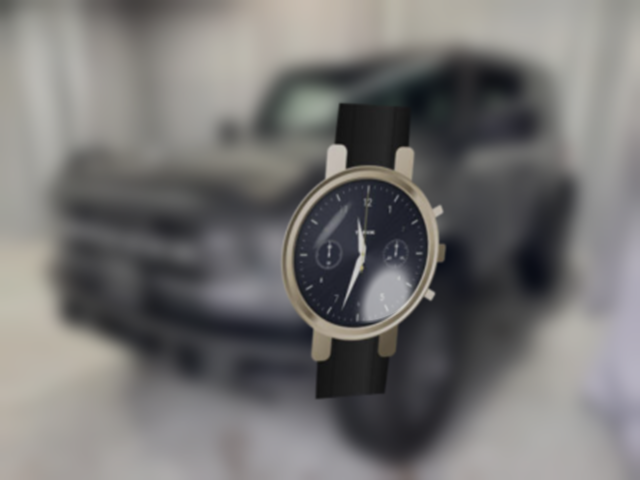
11:33
